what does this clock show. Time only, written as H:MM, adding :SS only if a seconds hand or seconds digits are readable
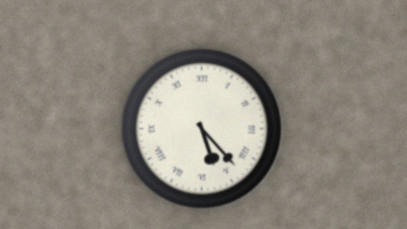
5:23
